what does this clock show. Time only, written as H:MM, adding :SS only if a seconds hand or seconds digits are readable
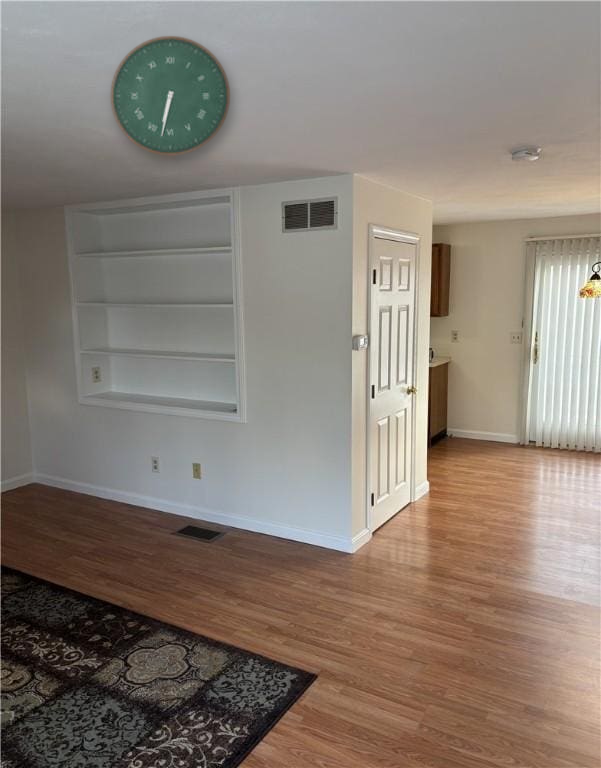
6:32
